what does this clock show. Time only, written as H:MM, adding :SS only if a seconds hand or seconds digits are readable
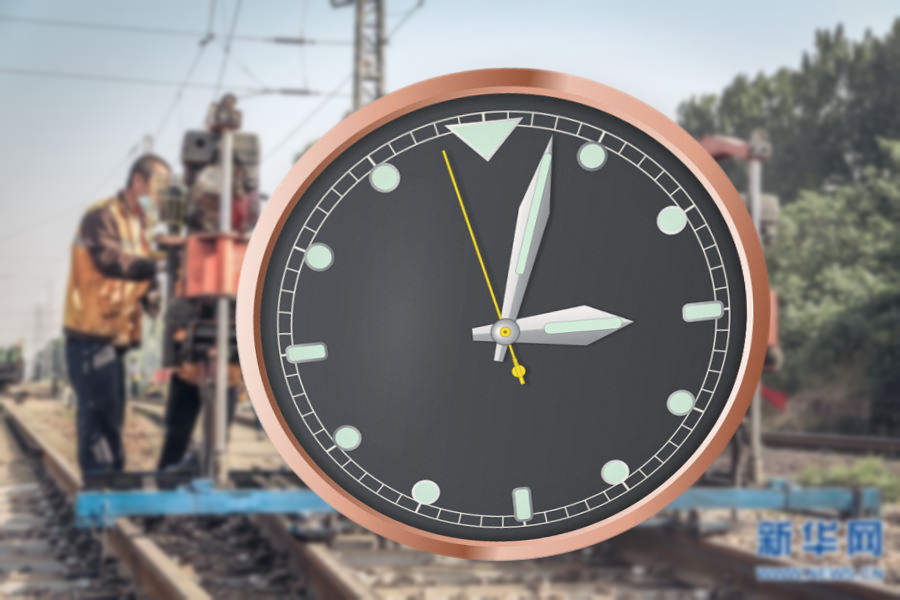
3:02:58
